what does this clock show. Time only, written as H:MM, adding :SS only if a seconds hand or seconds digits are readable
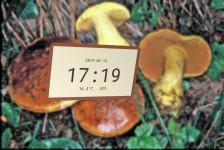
17:19
